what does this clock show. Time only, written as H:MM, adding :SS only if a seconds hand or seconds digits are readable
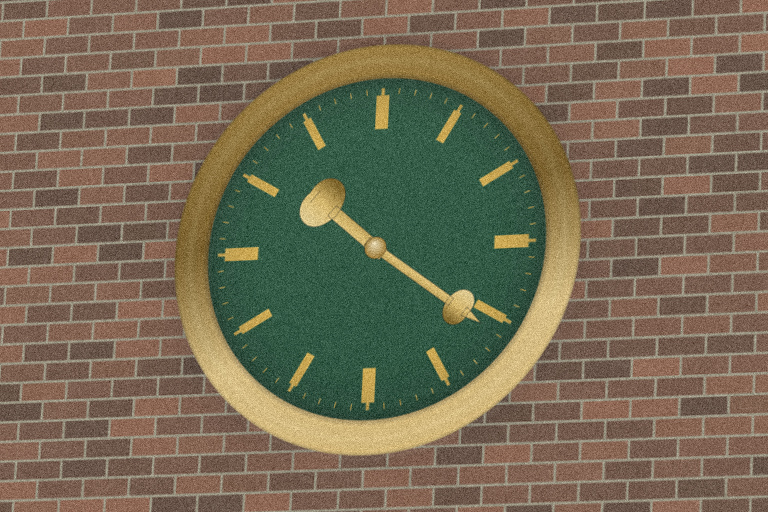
10:21
